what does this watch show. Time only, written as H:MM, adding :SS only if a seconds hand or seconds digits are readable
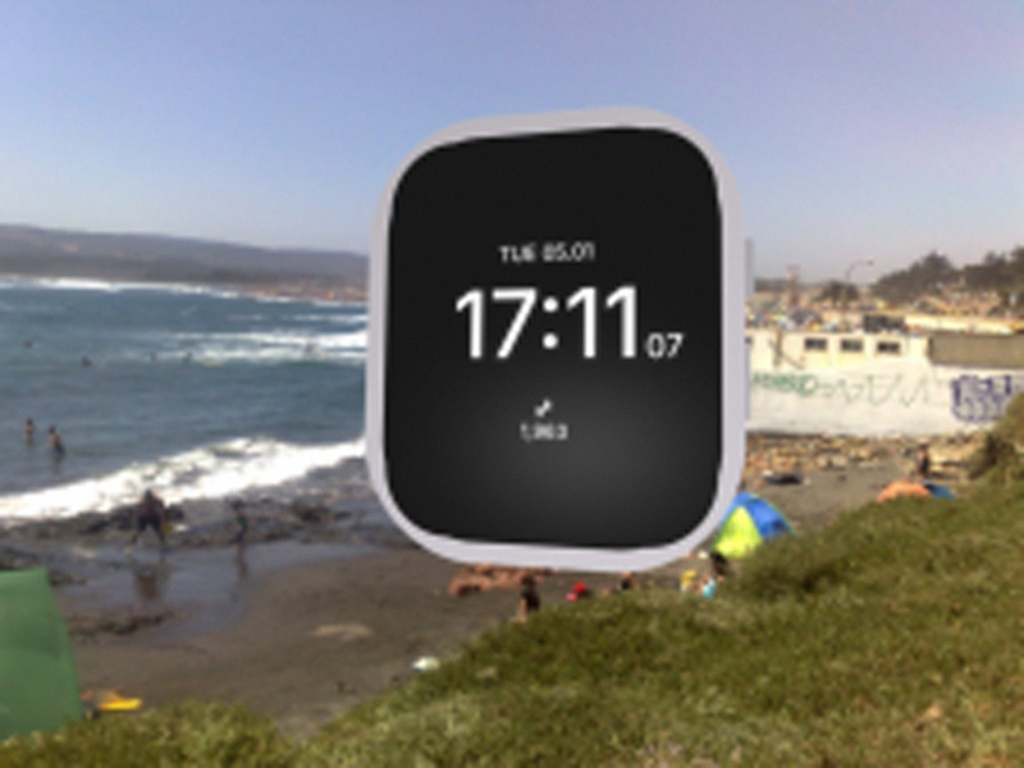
17:11
